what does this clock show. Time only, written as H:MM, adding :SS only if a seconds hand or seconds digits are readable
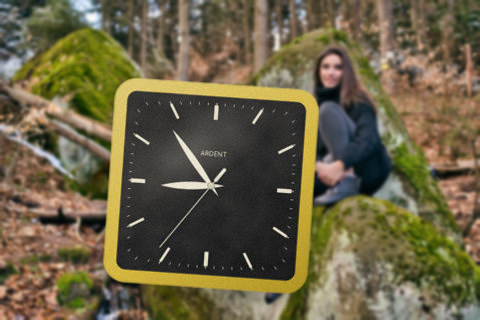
8:53:36
